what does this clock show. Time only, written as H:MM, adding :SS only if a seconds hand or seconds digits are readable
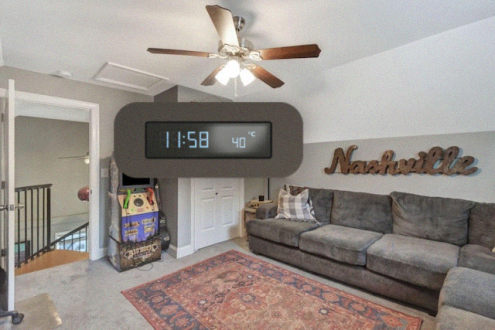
11:58
